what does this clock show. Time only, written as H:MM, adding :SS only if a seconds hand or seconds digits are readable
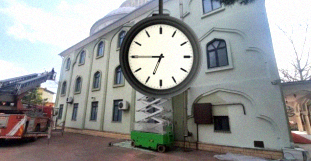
6:45
